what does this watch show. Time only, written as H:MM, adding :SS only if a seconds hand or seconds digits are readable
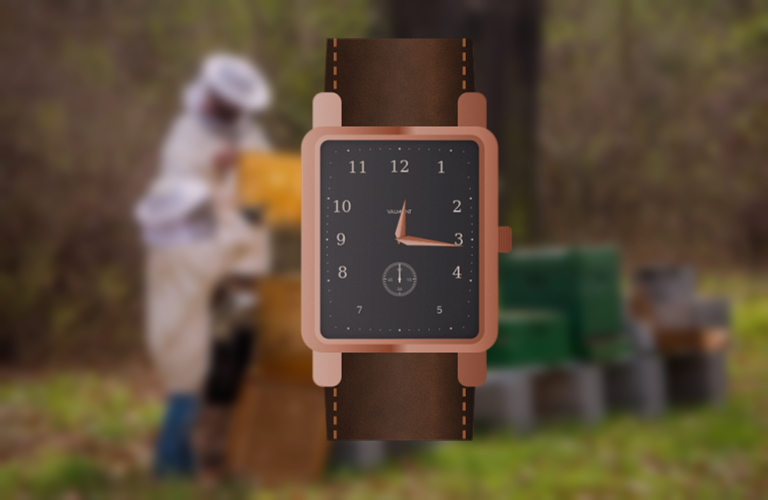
12:16
